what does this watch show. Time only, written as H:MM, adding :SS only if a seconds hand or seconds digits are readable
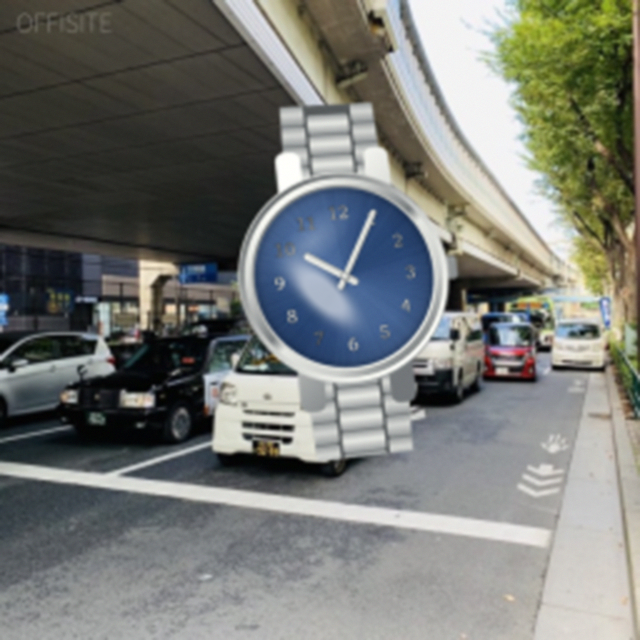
10:05
